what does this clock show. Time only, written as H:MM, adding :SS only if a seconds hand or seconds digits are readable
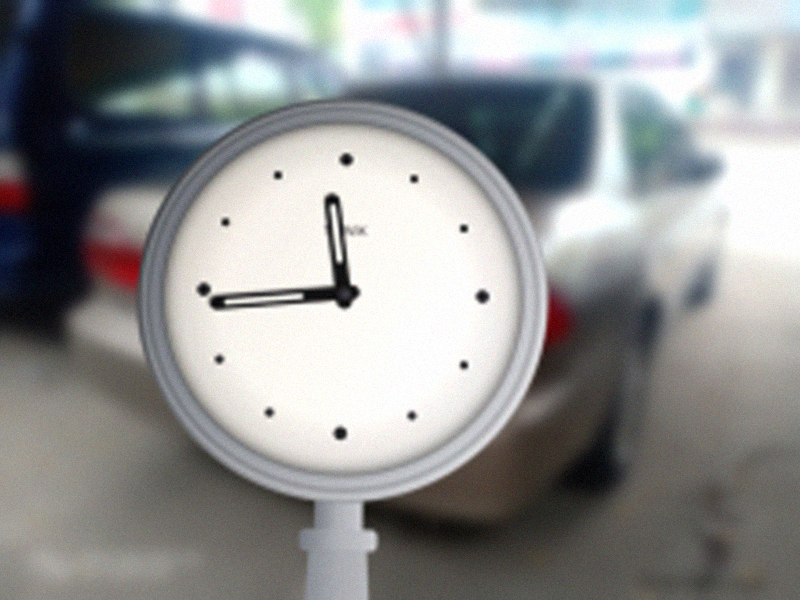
11:44
